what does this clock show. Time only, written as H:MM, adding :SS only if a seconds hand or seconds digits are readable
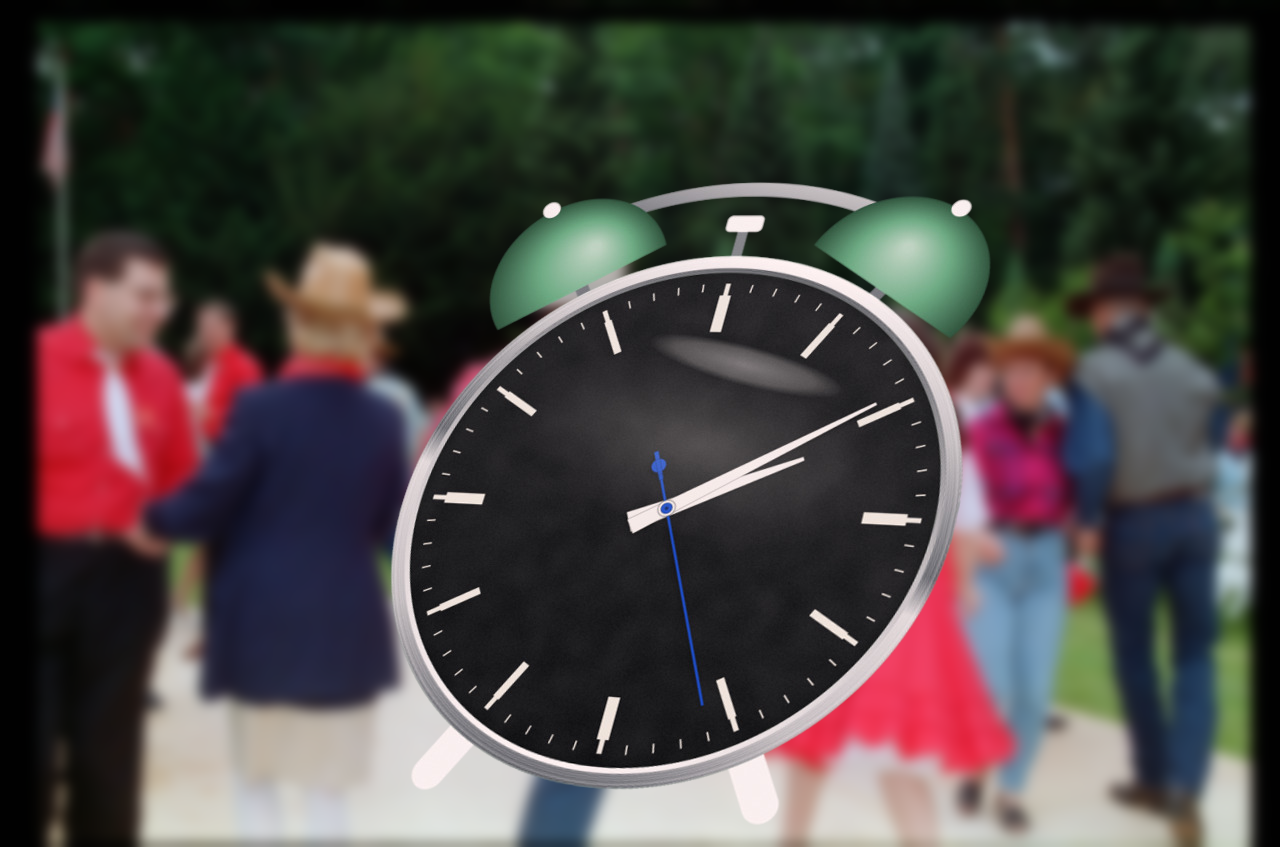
2:09:26
